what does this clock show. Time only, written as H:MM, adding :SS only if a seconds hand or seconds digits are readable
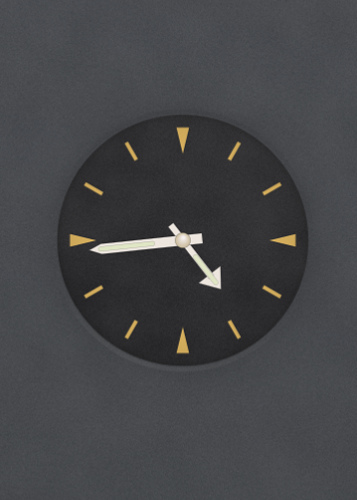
4:44
